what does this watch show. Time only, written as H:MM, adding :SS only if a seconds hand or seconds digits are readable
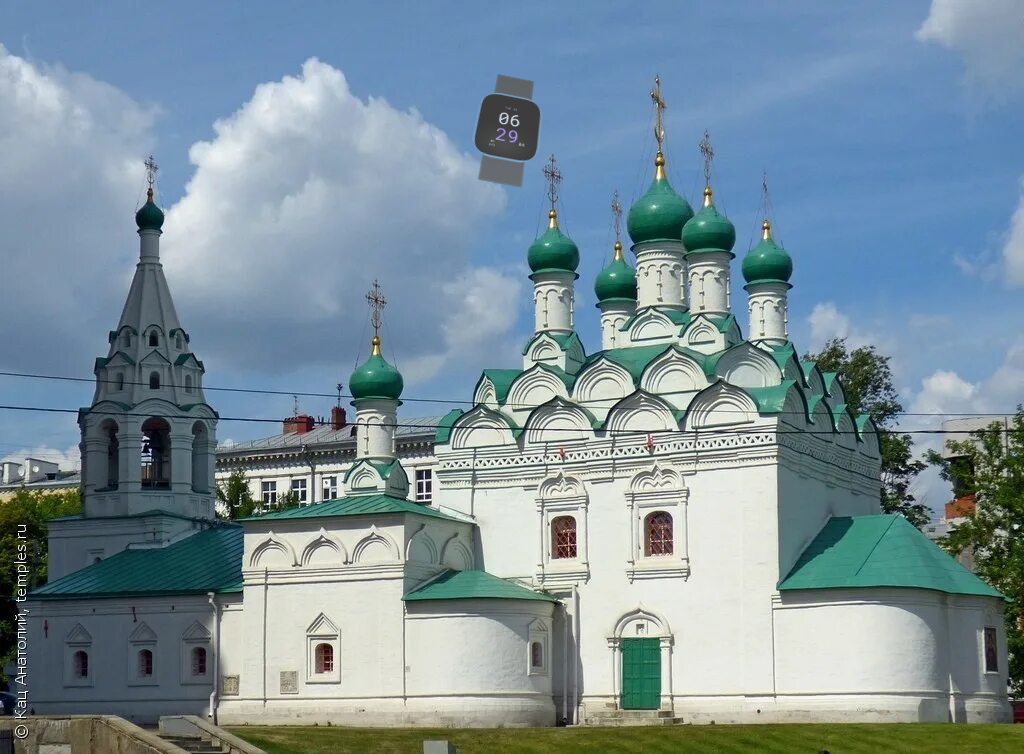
6:29
